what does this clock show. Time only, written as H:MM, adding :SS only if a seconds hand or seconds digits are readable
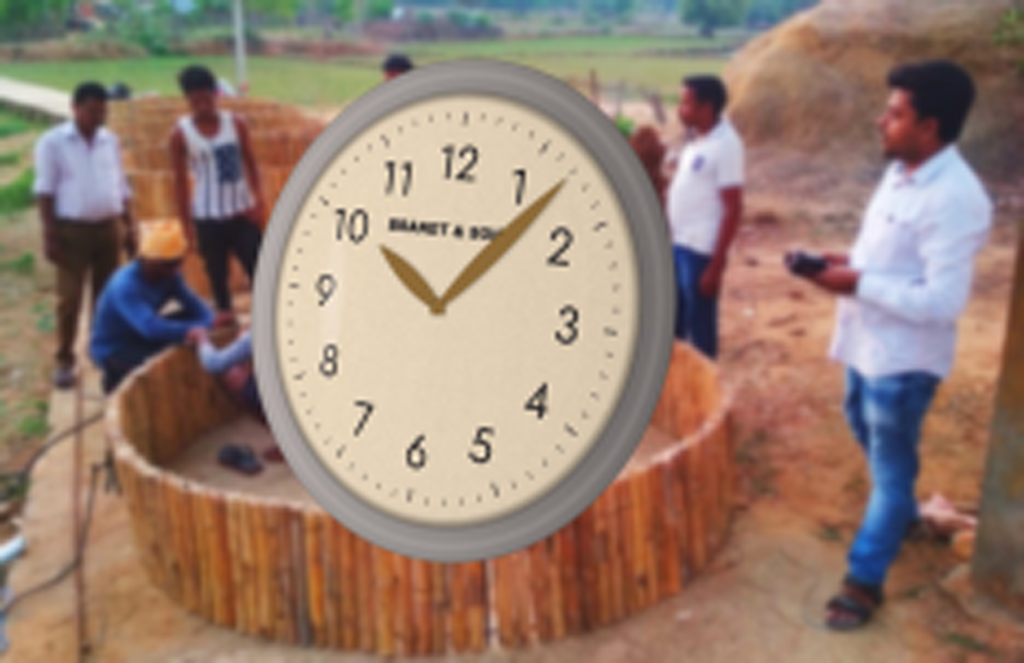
10:07
